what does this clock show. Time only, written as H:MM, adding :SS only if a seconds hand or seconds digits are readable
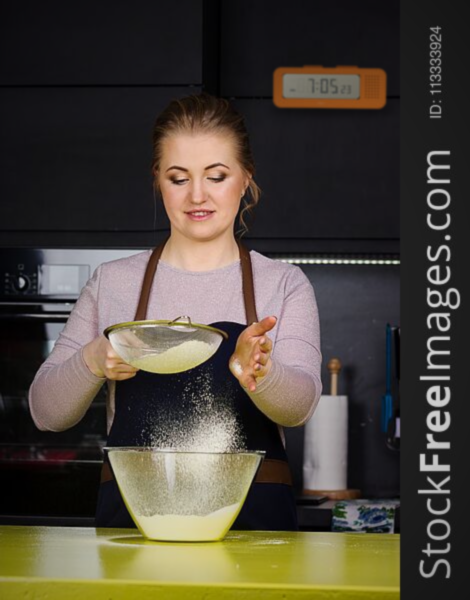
7:05
